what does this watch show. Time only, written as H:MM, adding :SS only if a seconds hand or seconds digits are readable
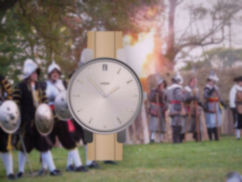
1:53
